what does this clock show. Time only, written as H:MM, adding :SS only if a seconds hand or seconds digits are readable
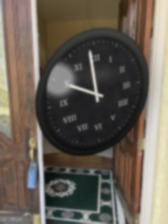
9:59
